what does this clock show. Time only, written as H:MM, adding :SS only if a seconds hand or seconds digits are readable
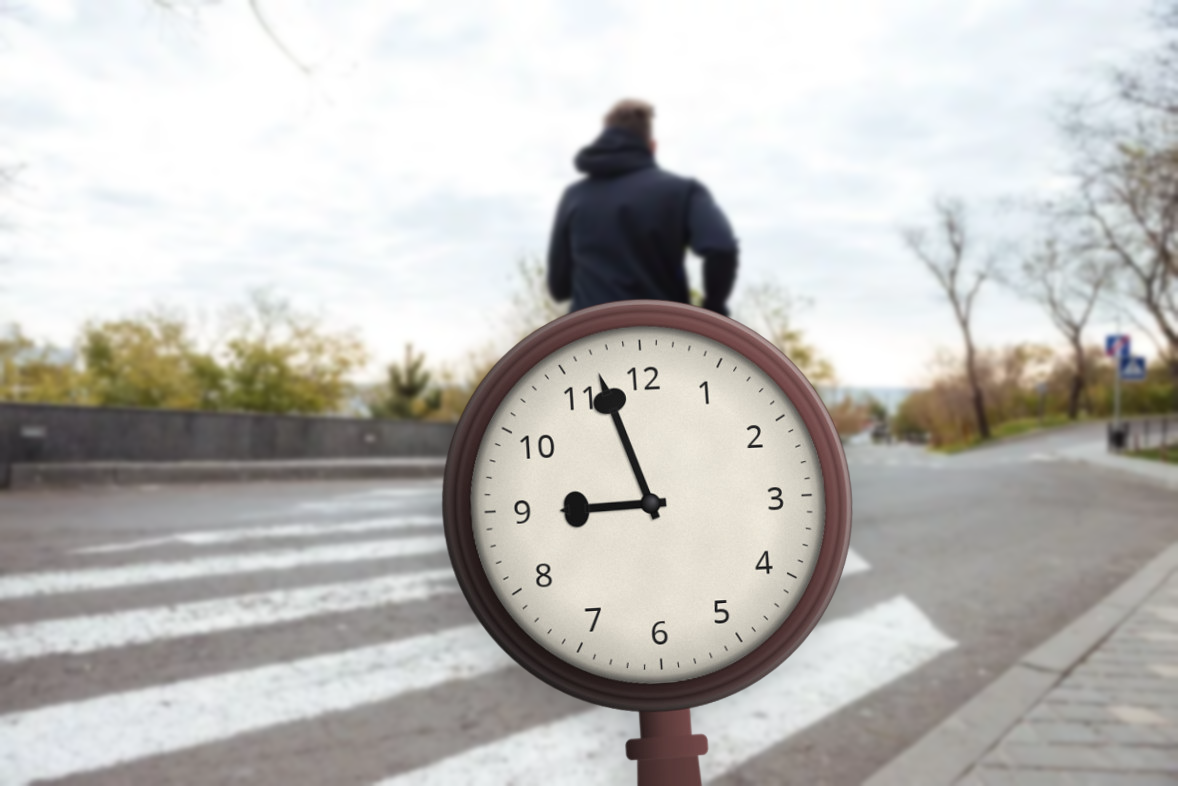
8:57
